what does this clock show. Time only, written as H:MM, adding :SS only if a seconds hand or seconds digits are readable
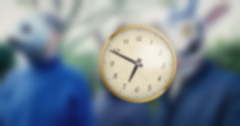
6:49
